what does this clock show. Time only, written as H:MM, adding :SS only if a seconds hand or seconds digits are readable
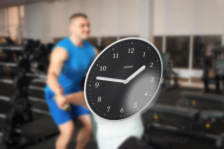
1:47
